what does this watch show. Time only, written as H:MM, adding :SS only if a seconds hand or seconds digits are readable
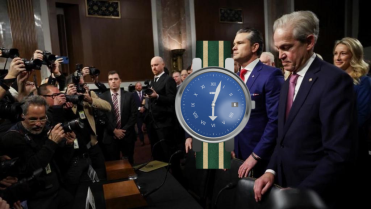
6:03
